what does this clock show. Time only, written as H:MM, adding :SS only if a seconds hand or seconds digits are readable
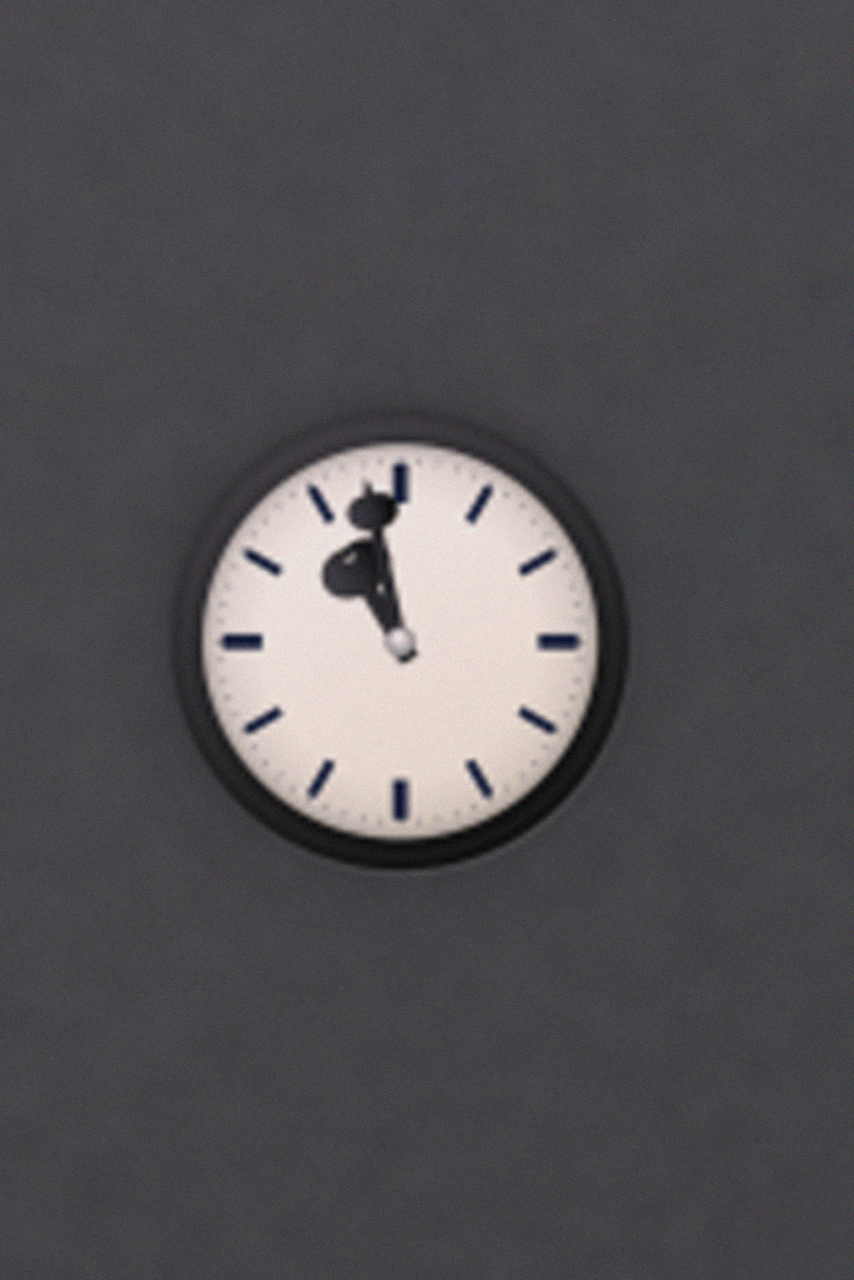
10:58
